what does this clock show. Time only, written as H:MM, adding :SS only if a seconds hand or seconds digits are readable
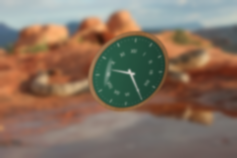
9:25
